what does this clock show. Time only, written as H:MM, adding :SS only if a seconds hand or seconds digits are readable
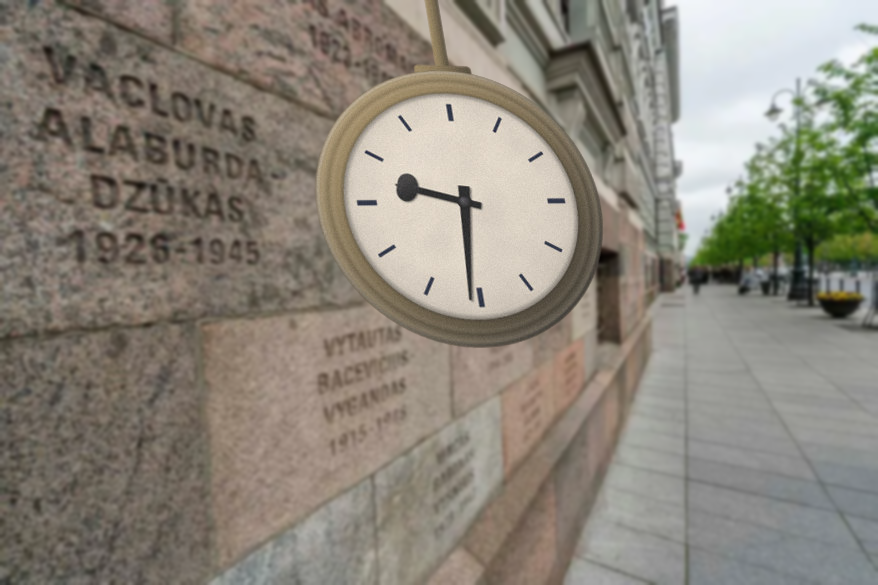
9:31
